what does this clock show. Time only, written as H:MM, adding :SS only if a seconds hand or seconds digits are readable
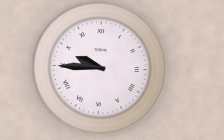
9:45
